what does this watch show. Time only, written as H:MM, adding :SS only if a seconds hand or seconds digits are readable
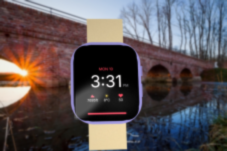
3:31
